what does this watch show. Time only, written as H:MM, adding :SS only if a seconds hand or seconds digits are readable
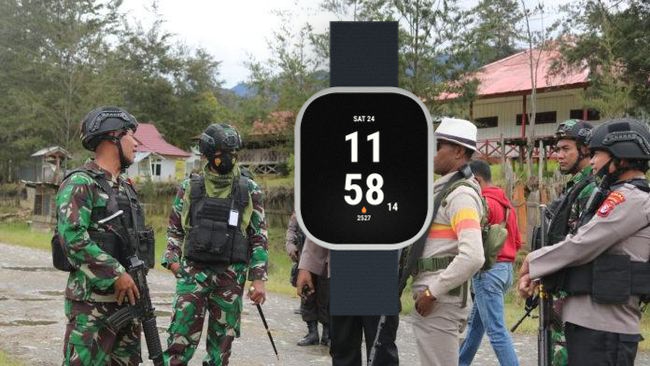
11:58:14
